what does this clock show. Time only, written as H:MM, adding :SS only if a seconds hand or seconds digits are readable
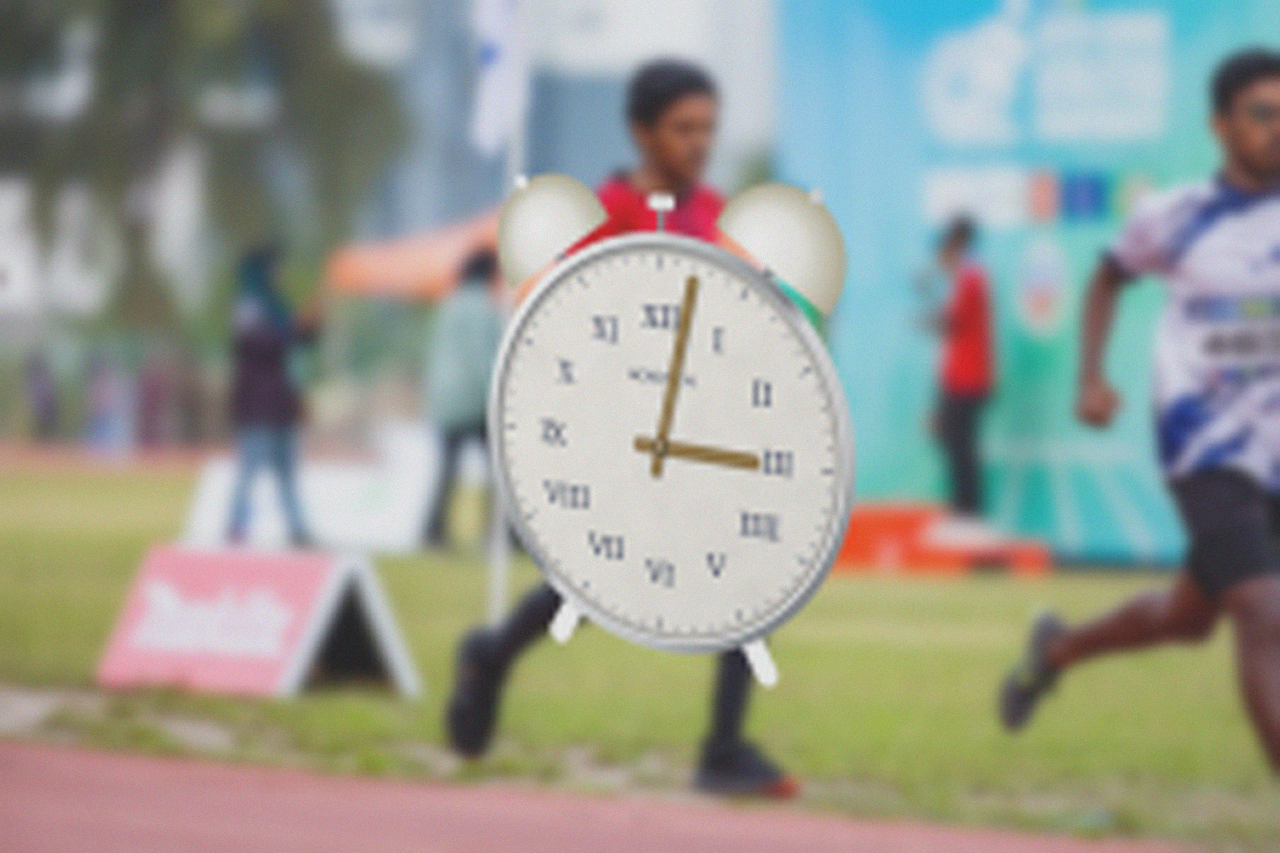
3:02
